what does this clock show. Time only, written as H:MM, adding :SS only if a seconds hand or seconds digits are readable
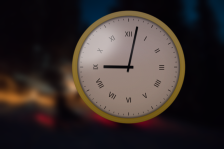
9:02
